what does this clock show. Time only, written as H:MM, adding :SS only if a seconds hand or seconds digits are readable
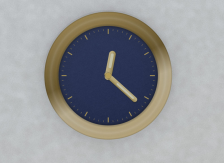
12:22
